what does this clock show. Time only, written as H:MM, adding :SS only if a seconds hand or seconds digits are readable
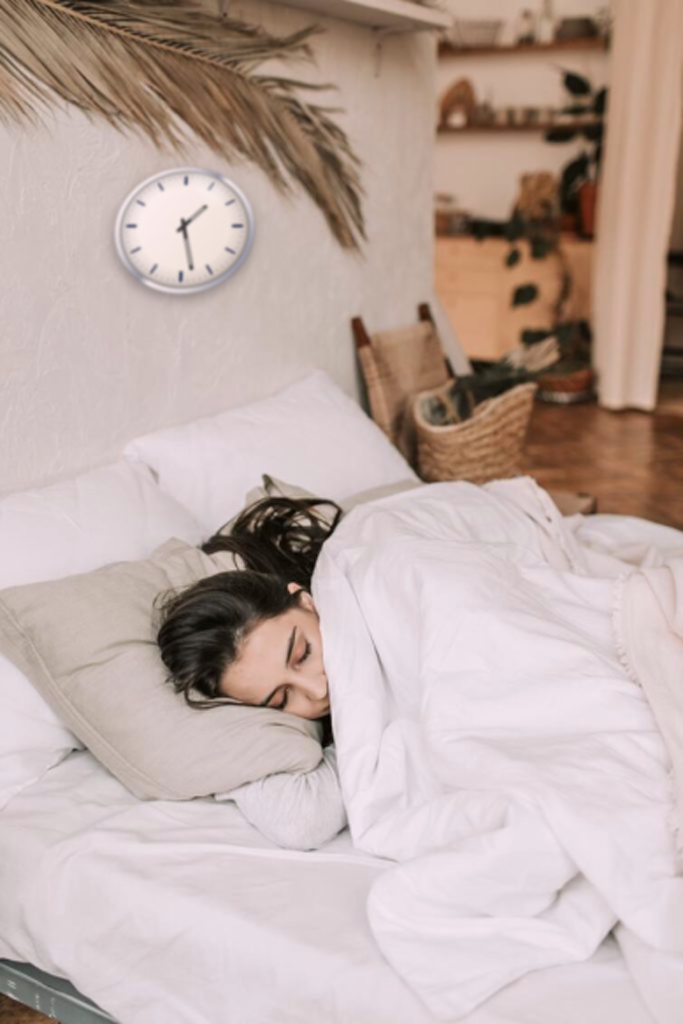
1:28
